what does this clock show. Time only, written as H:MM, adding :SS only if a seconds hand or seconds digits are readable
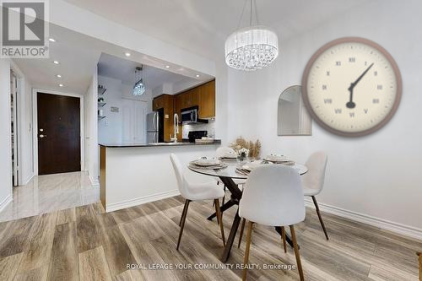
6:07
